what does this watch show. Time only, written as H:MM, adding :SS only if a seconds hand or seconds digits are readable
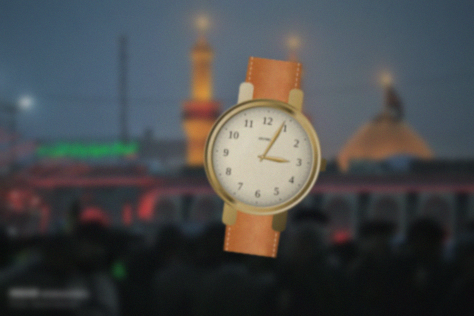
3:04
